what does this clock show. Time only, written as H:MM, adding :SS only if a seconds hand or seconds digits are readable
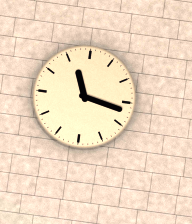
11:17
